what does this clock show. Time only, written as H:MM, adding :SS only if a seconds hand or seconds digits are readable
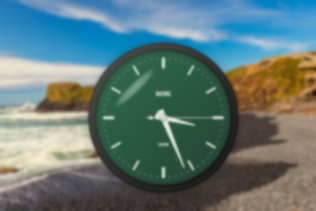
3:26:15
